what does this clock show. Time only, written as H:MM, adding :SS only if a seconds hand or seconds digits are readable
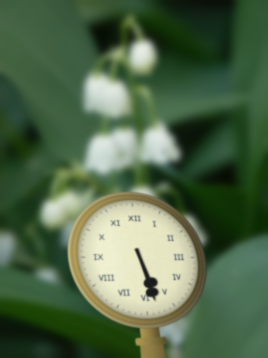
5:28
